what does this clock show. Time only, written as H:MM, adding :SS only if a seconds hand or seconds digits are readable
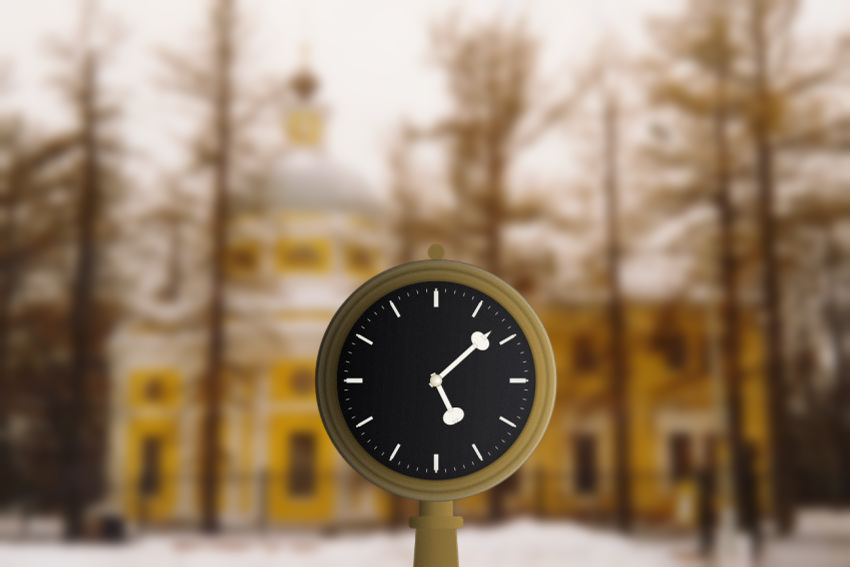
5:08
